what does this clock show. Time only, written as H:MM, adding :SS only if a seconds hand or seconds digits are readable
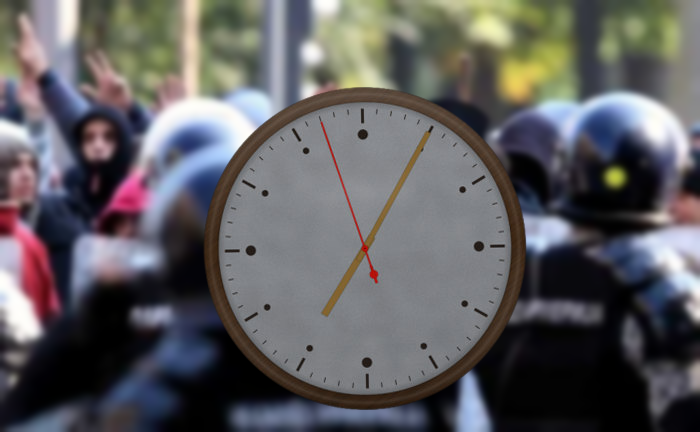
7:04:57
